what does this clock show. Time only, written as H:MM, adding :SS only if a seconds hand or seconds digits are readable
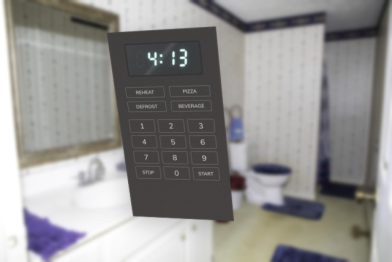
4:13
